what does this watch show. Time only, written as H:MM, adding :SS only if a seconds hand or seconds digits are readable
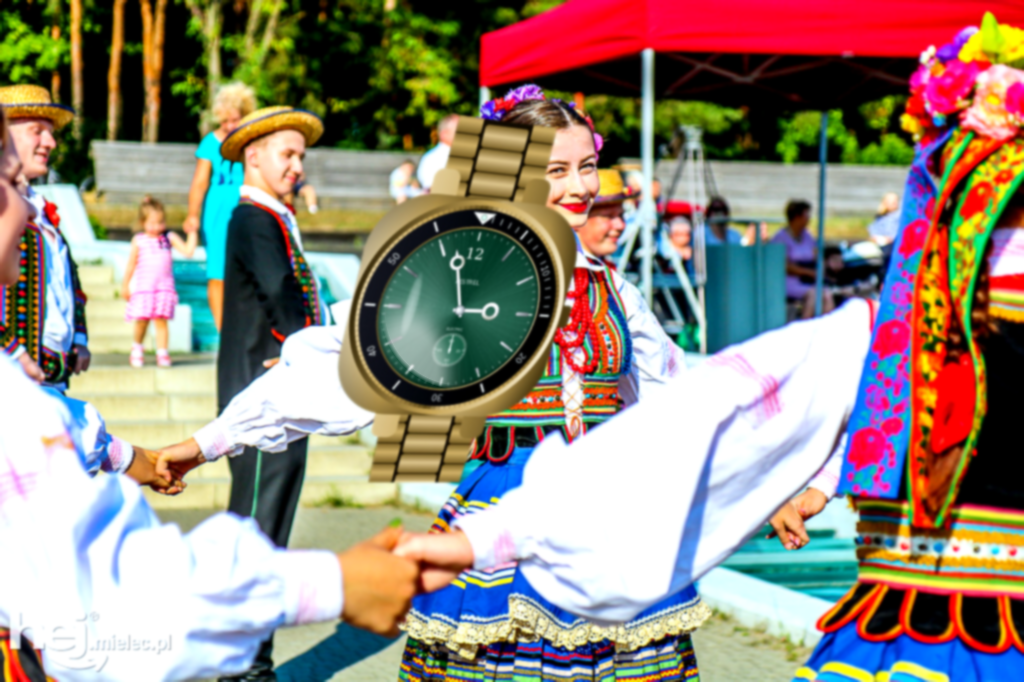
2:57
